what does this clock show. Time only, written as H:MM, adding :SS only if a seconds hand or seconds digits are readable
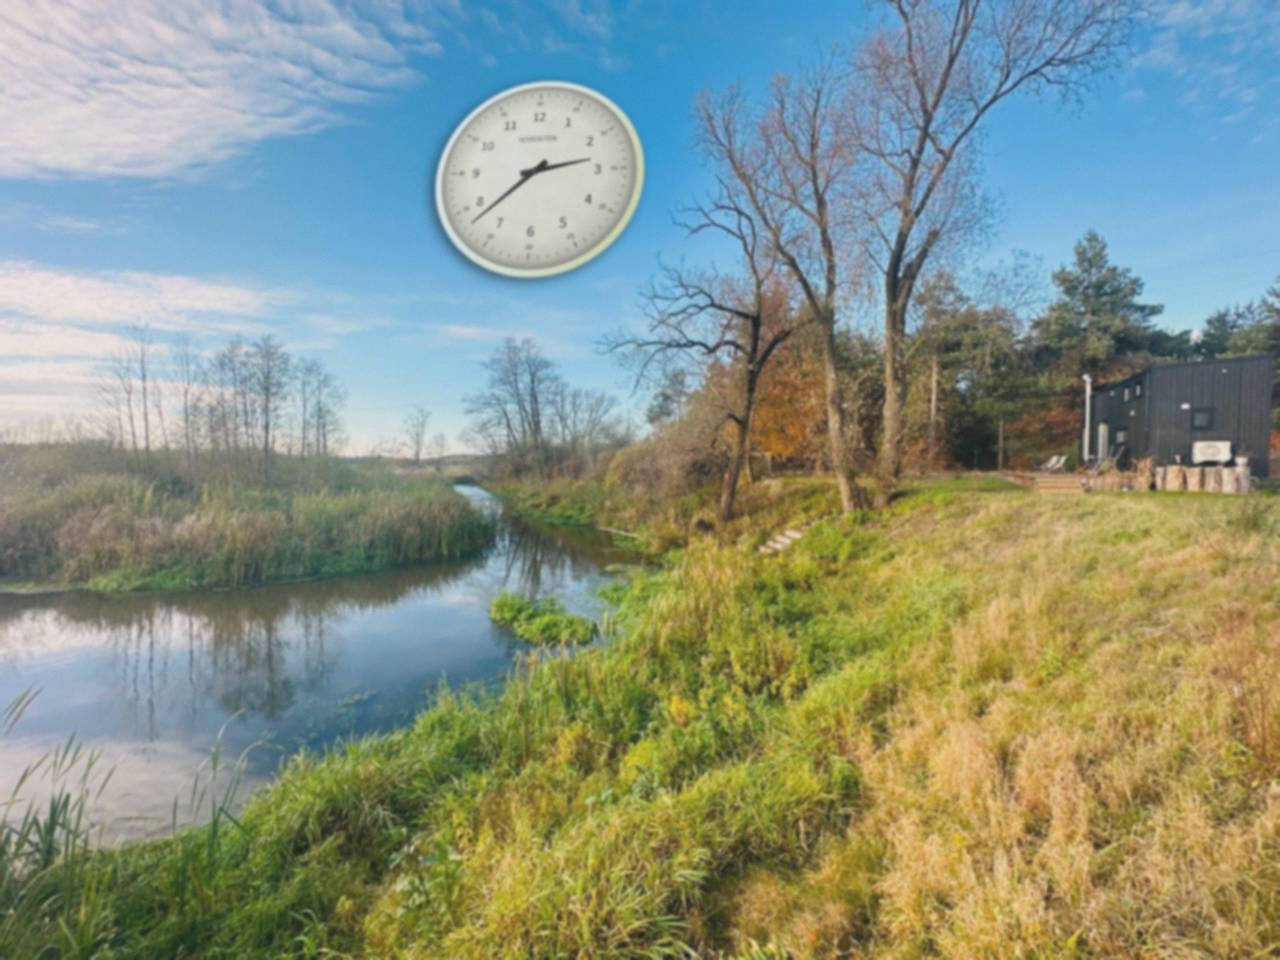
2:38
